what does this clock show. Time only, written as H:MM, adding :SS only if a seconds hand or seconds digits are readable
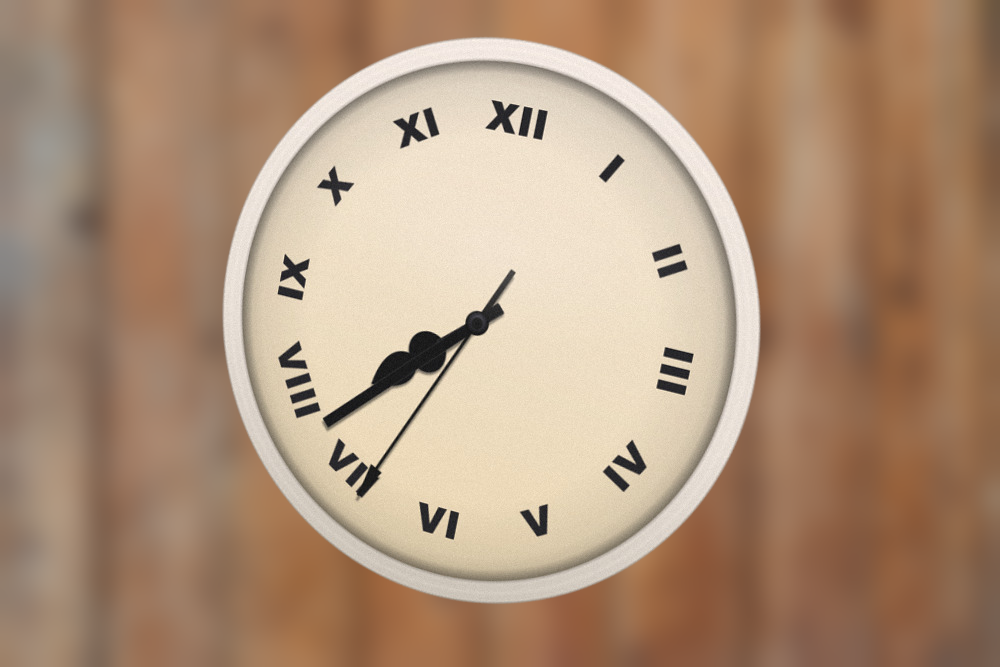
7:37:34
